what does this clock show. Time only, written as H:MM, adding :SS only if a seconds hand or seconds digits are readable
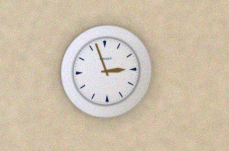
2:57
